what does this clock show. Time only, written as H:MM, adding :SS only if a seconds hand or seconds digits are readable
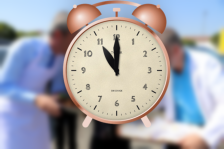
11:00
